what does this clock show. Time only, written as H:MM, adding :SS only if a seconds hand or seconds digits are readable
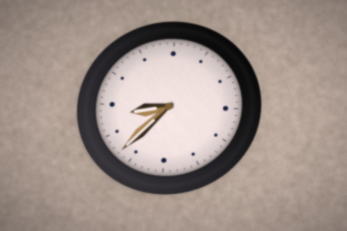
8:37
